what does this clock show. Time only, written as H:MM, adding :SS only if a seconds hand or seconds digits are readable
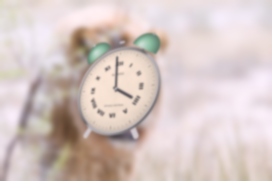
3:59
